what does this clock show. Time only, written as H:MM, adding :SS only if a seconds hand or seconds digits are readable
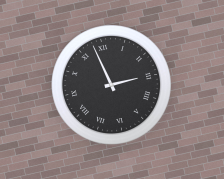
2:58
